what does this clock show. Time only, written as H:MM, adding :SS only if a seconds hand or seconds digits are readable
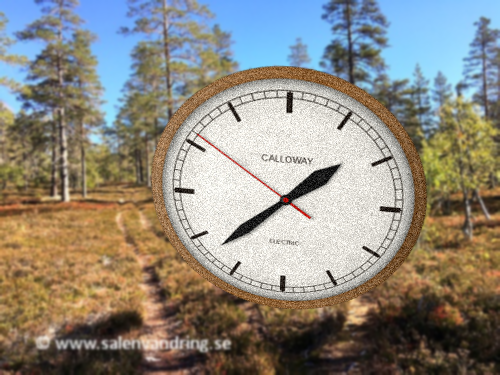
1:37:51
